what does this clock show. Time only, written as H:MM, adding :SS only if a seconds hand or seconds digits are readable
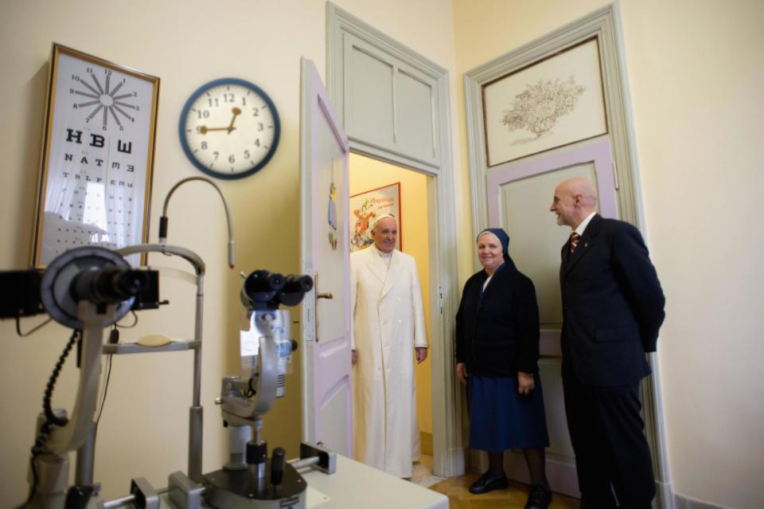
12:45
